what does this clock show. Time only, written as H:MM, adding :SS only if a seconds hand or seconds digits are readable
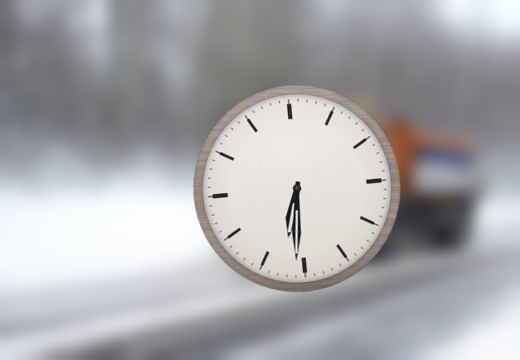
6:31
